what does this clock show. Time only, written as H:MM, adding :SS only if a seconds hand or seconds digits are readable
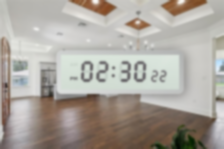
2:30:22
